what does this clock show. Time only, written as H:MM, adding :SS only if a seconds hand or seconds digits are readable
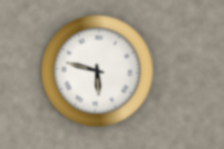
5:47
